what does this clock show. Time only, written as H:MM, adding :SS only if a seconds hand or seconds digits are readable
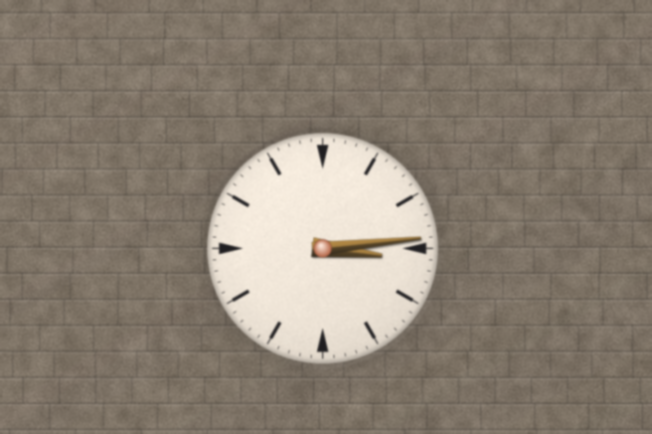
3:14
